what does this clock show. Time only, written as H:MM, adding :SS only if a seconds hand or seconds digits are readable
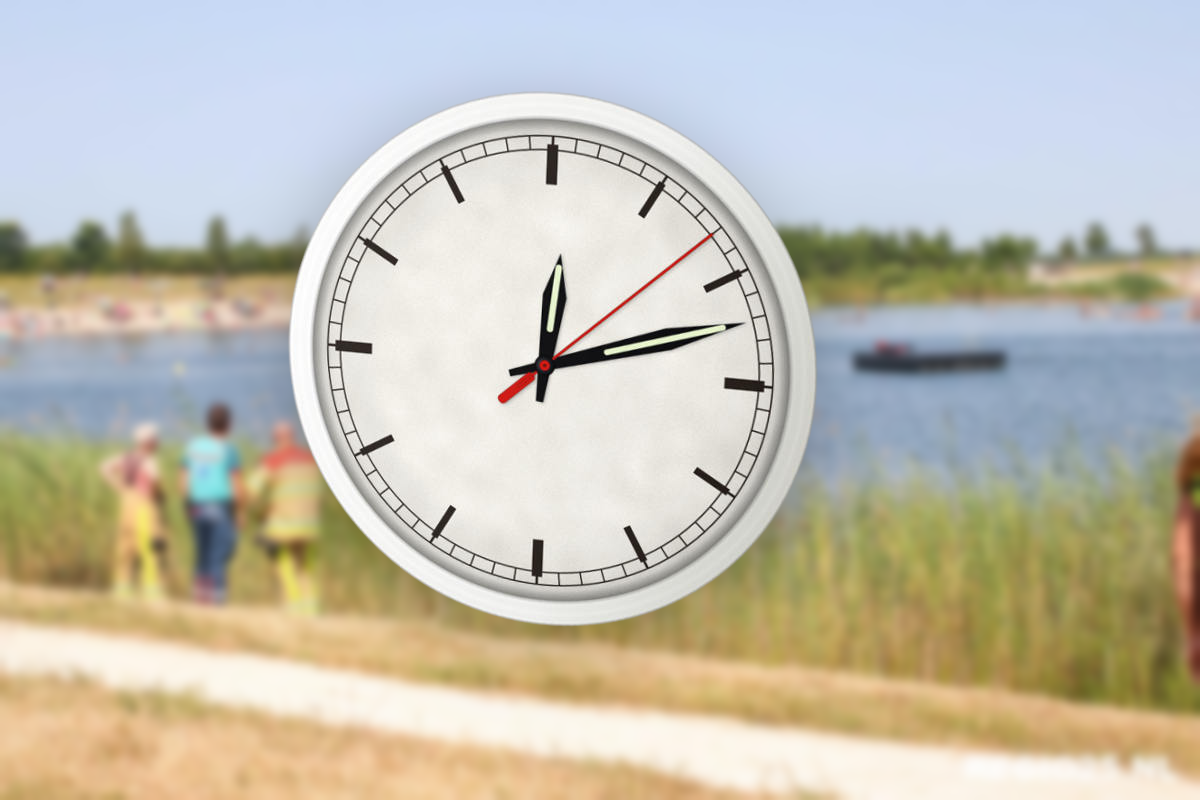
12:12:08
